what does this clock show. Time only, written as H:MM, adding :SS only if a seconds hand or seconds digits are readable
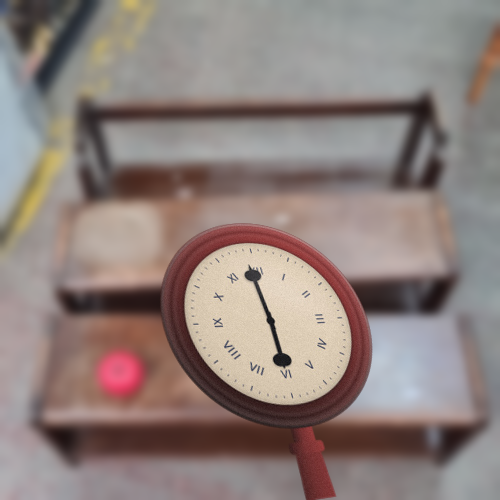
5:59
